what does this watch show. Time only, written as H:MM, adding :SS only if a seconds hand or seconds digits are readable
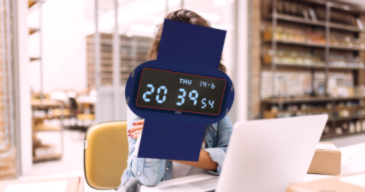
20:39:54
